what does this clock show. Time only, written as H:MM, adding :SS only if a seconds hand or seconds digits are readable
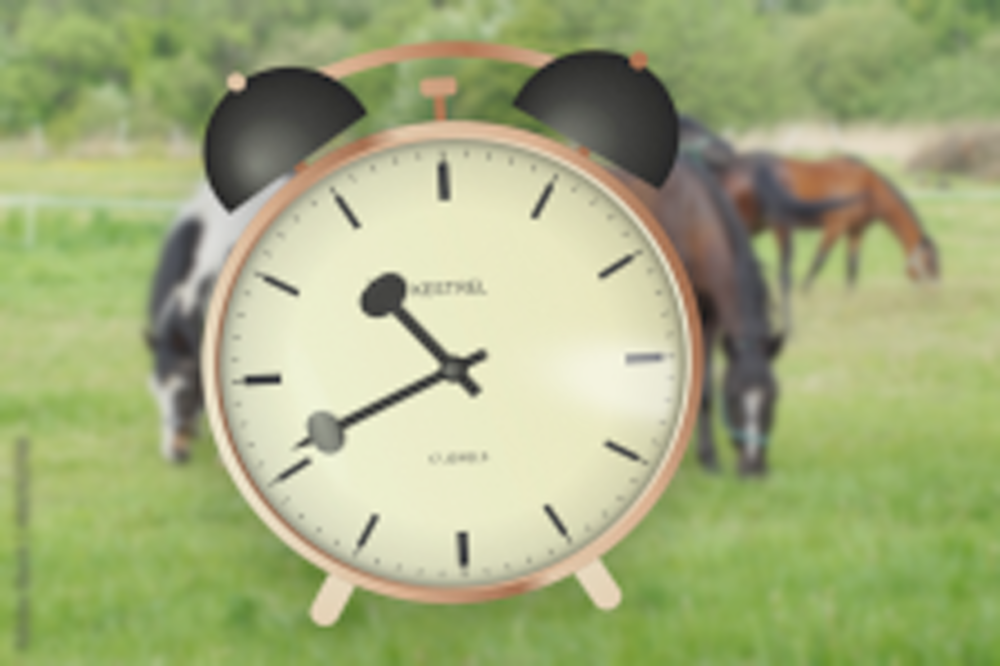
10:41
